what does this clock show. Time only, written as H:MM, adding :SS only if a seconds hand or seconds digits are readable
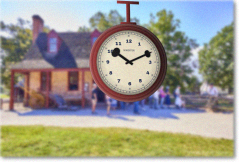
10:11
